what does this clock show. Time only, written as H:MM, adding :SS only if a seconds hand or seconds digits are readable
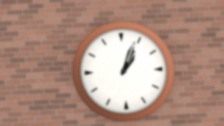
1:04
